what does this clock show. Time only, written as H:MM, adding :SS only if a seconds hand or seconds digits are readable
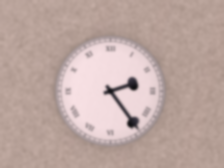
2:24
